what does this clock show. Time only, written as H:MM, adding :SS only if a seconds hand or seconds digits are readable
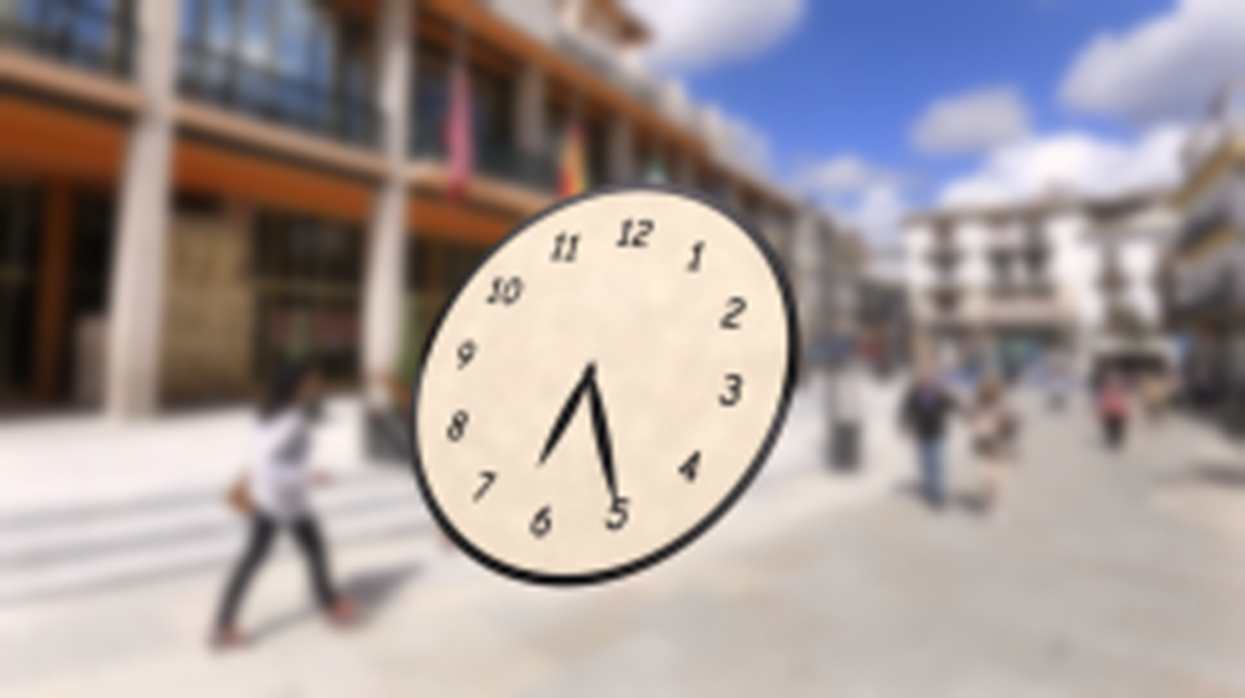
6:25
